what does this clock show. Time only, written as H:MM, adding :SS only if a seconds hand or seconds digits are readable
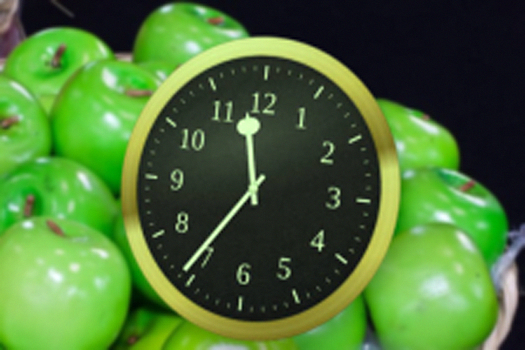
11:36
